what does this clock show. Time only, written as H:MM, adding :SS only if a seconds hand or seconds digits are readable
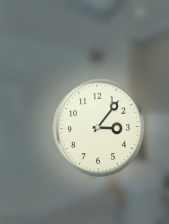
3:07
